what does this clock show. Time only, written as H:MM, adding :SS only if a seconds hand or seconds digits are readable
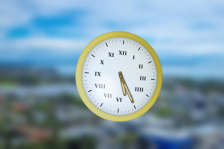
5:25
